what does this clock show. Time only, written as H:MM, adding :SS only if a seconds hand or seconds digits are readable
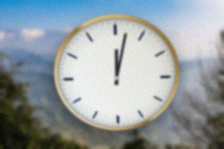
12:02
